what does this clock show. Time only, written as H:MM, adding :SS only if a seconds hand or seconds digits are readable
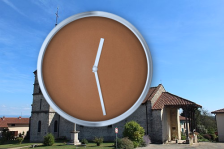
12:28
